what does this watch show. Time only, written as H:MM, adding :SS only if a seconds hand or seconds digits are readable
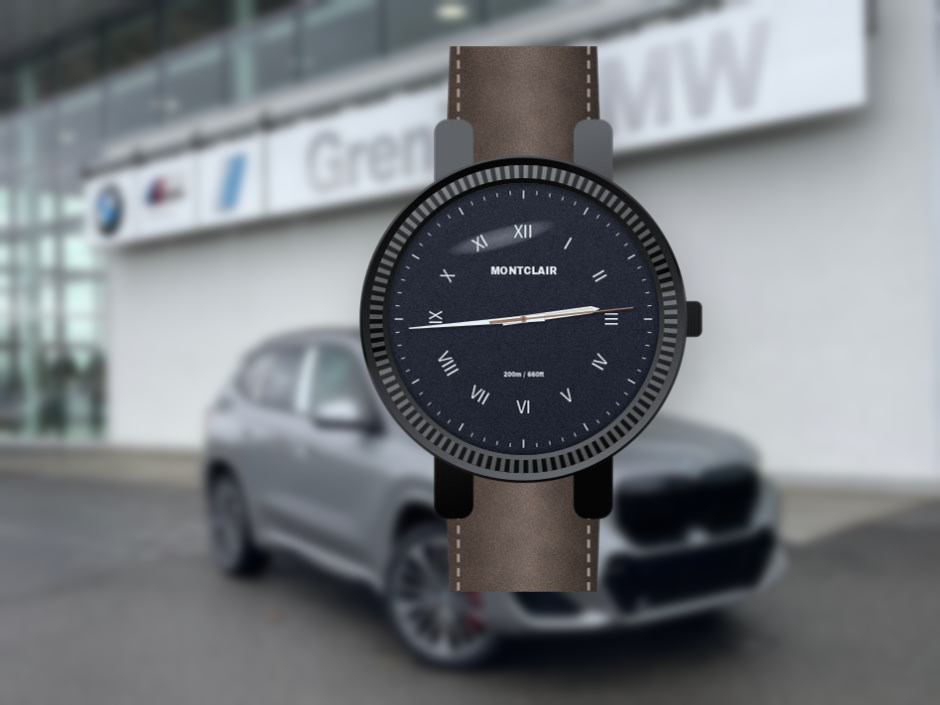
2:44:14
